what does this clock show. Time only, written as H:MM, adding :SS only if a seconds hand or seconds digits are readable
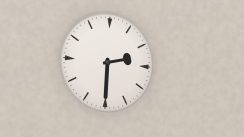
2:30
